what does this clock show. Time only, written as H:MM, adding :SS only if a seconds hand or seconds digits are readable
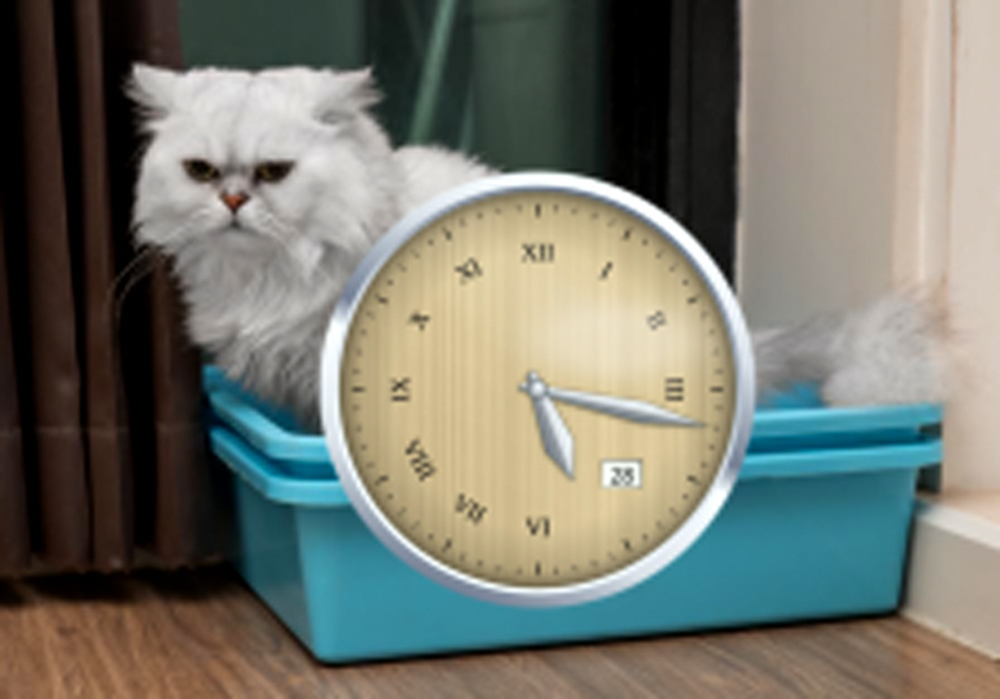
5:17
